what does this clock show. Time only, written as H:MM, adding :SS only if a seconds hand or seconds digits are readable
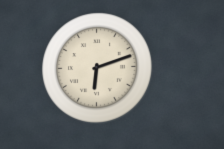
6:12
